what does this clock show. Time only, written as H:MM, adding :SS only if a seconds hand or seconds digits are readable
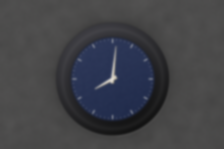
8:01
